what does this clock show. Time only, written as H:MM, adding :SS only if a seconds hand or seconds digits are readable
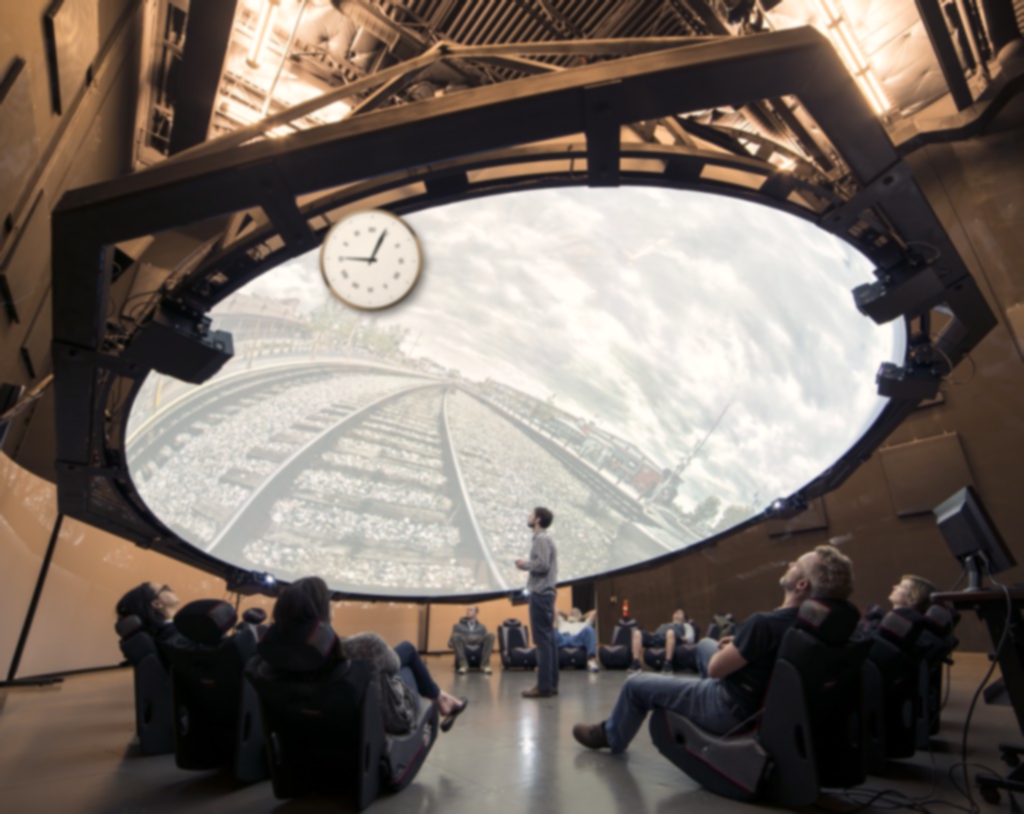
9:04
